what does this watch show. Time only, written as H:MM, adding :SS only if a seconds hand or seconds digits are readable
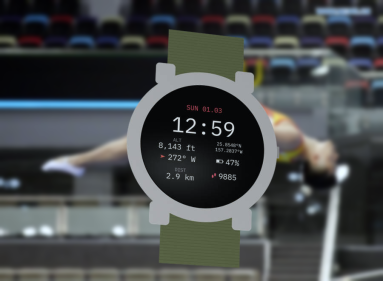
12:59
